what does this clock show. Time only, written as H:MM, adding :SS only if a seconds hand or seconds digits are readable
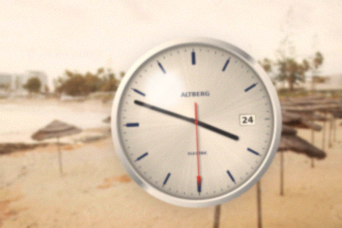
3:48:30
